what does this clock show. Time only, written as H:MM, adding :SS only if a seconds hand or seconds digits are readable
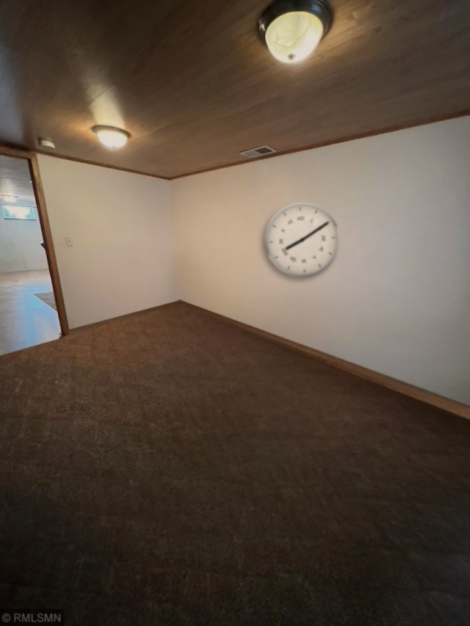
8:10
